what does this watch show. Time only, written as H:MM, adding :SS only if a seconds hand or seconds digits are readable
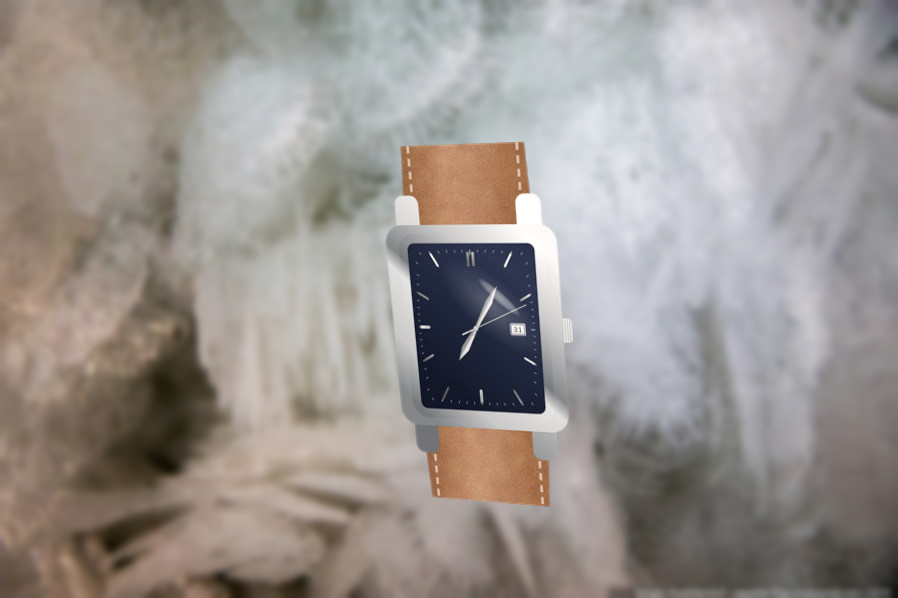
7:05:11
